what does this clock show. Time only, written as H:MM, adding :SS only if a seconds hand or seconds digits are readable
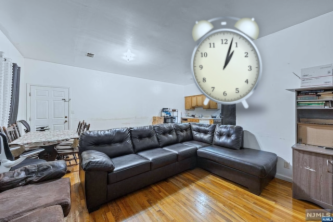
1:03
